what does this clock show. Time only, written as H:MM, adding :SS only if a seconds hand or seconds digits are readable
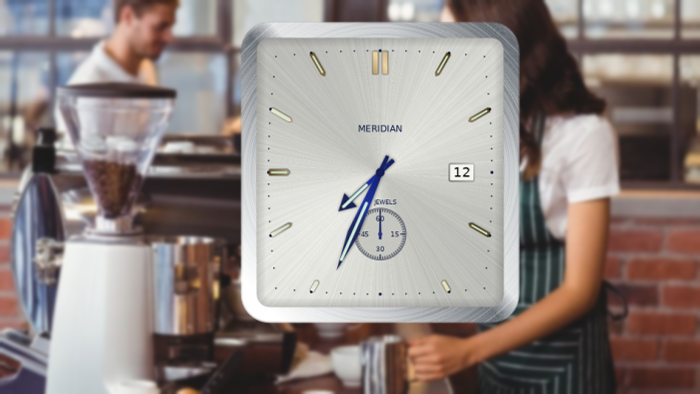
7:34
